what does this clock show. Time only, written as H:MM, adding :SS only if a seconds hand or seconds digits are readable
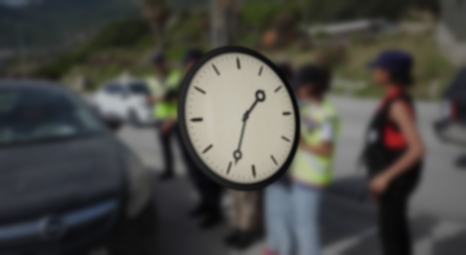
1:34
